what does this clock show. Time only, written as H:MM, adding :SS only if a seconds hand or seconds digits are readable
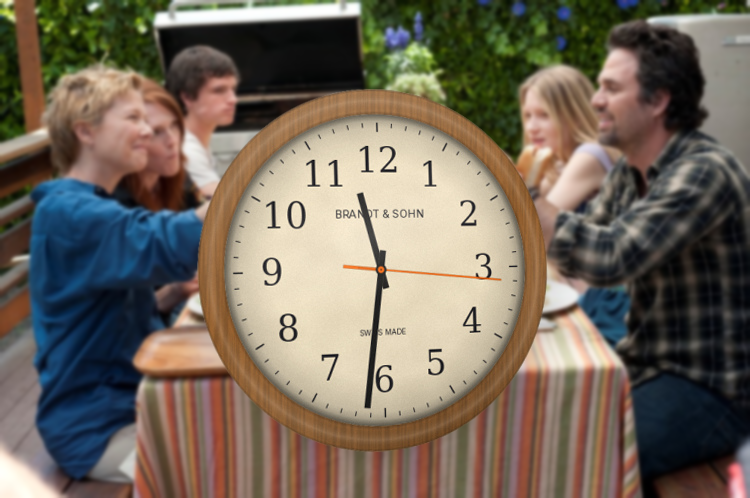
11:31:16
